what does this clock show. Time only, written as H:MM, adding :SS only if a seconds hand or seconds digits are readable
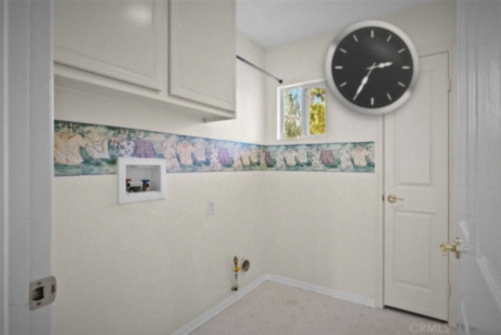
2:35
